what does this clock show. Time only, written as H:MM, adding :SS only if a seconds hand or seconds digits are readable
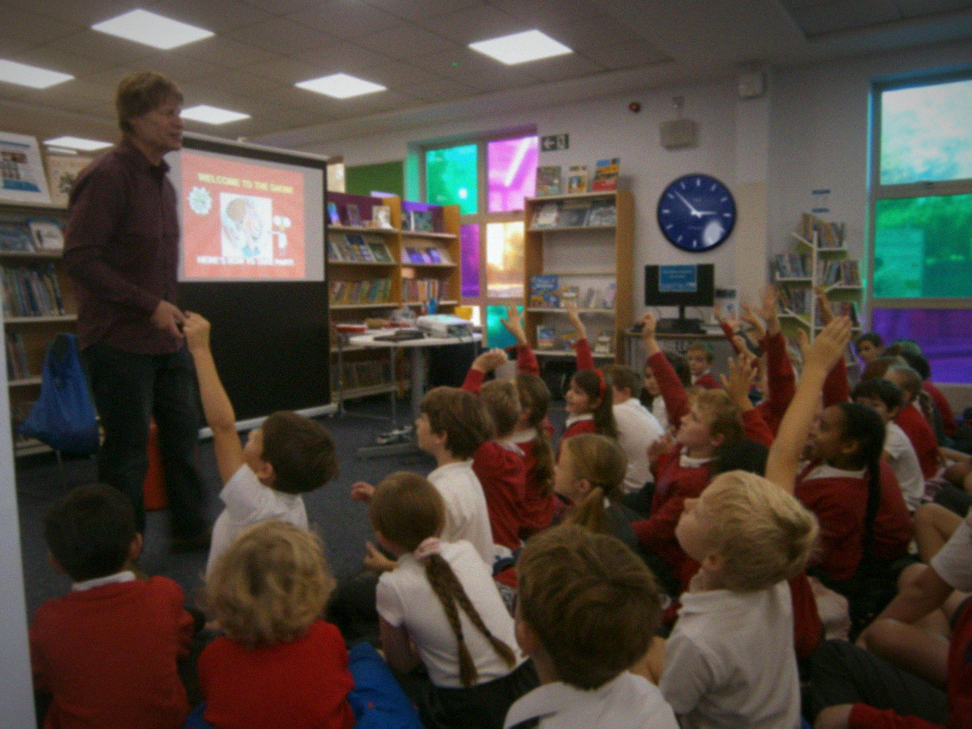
2:52
